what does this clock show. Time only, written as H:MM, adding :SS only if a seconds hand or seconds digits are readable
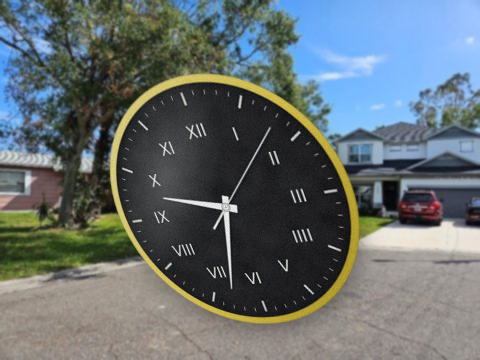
9:33:08
